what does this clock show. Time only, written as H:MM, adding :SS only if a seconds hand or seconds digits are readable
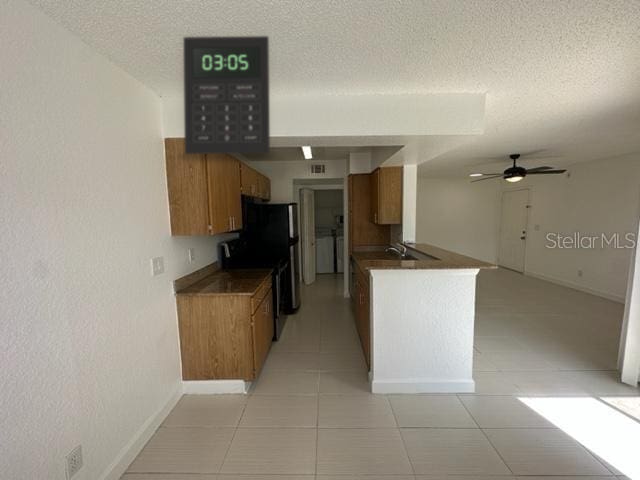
3:05
